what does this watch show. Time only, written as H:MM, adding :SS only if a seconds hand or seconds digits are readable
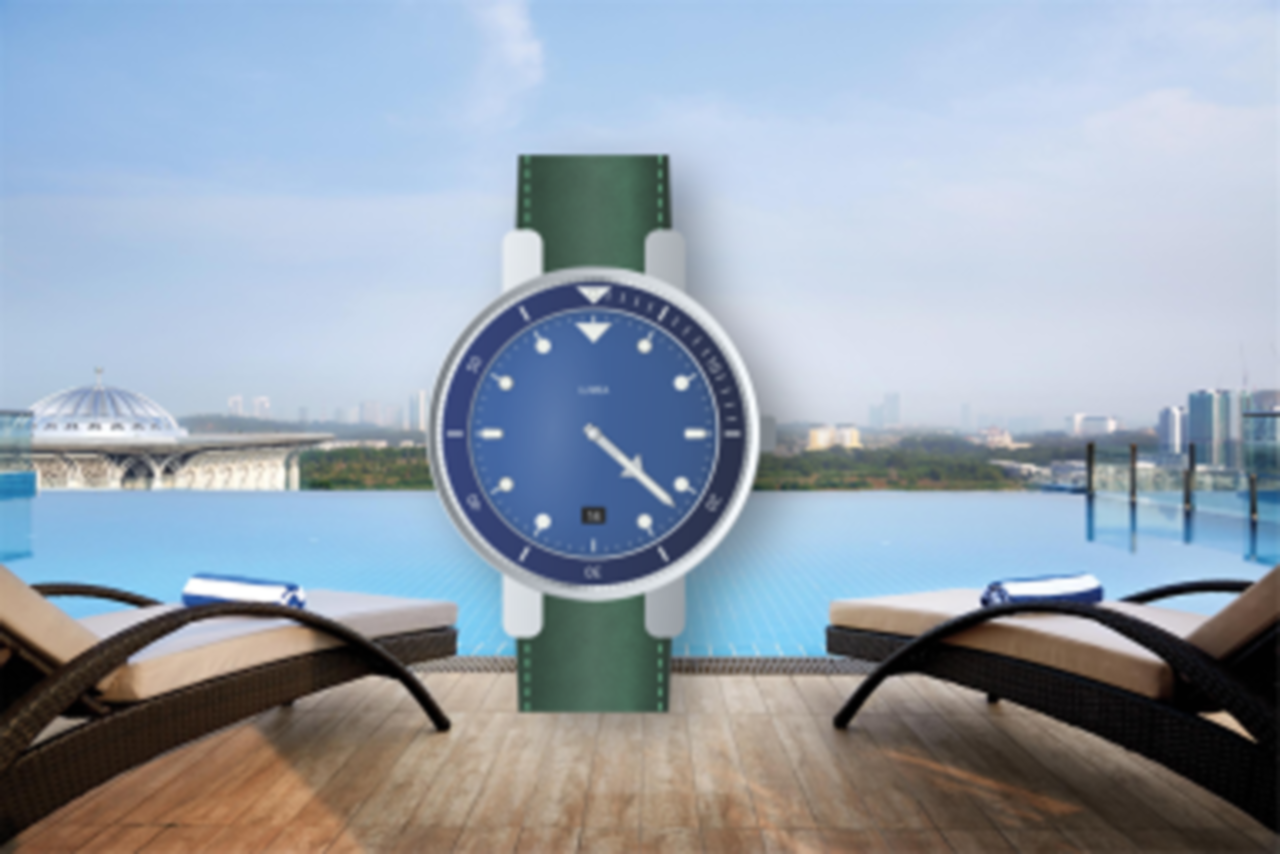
4:22
